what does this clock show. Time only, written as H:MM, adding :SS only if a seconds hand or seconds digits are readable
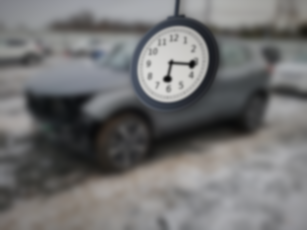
6:16
